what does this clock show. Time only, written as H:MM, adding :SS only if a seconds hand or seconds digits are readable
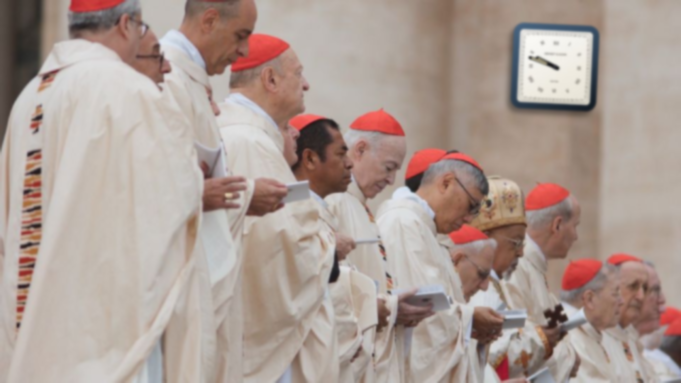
9:48
